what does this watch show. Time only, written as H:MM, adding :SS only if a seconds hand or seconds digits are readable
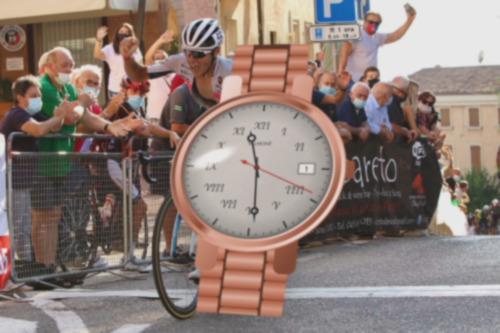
11:29:19
